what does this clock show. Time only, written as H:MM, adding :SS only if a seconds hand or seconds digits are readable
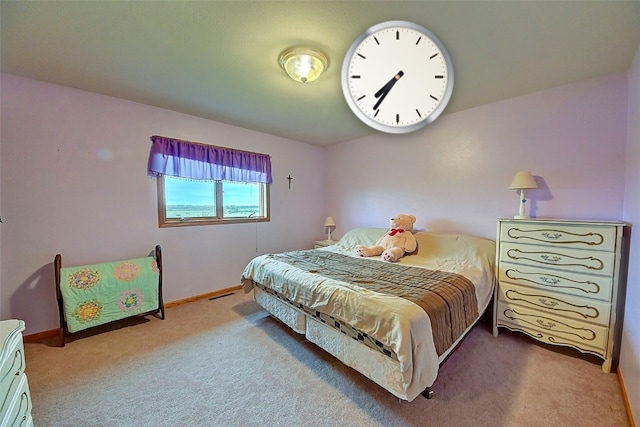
7:36
